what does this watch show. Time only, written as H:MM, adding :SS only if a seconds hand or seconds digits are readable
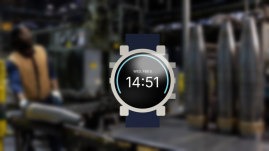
14:51
